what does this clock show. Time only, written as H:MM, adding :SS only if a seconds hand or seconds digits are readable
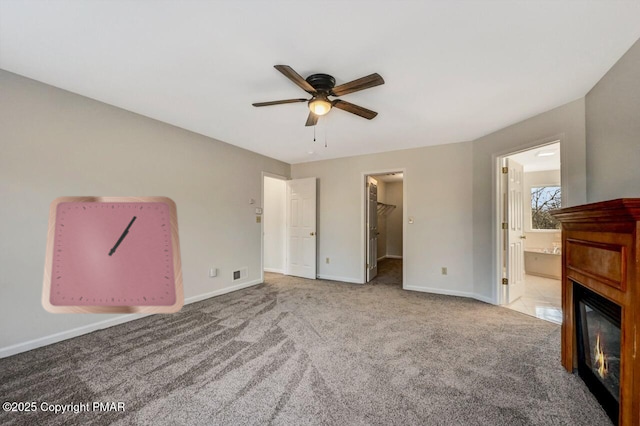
1:05
